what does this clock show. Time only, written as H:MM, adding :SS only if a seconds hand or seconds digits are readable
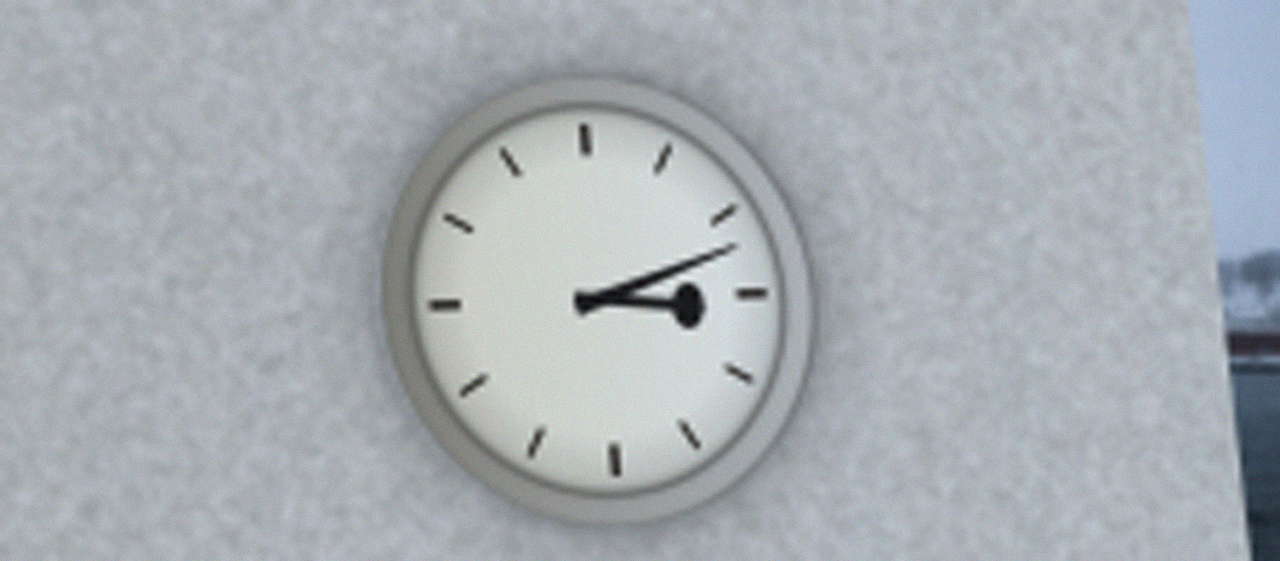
3:12
